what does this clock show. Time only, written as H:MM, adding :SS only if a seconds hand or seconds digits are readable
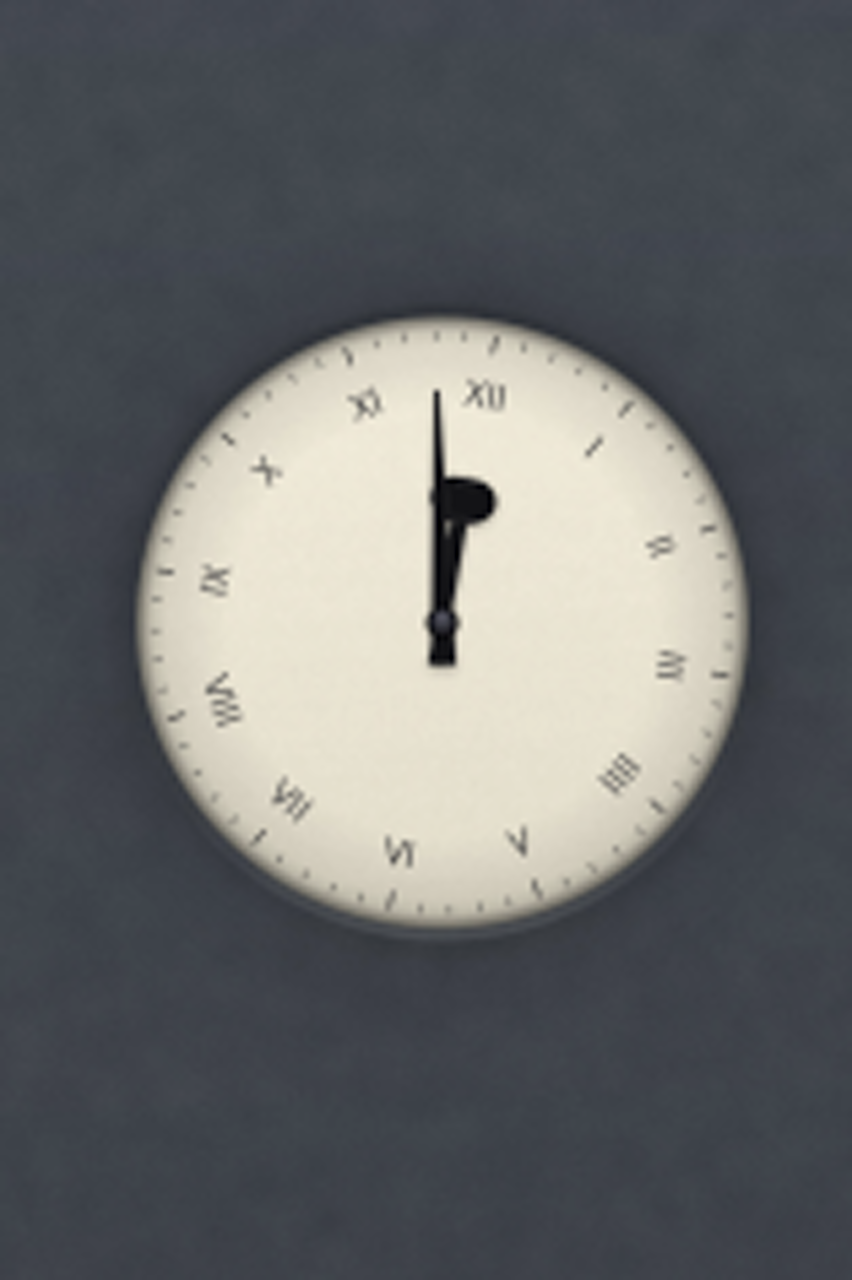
11:58
